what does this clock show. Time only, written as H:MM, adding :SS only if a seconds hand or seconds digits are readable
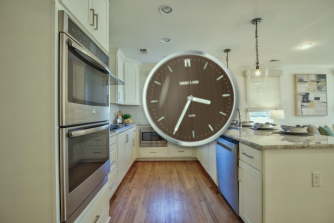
3:35
